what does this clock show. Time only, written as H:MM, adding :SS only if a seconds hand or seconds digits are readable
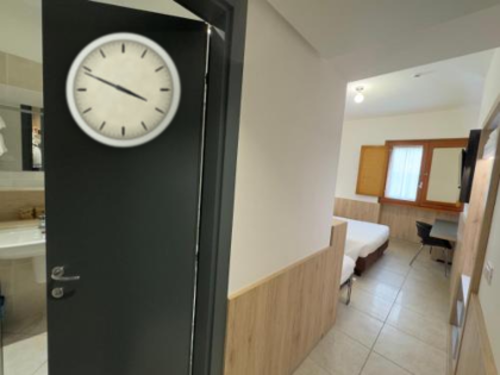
3:49
